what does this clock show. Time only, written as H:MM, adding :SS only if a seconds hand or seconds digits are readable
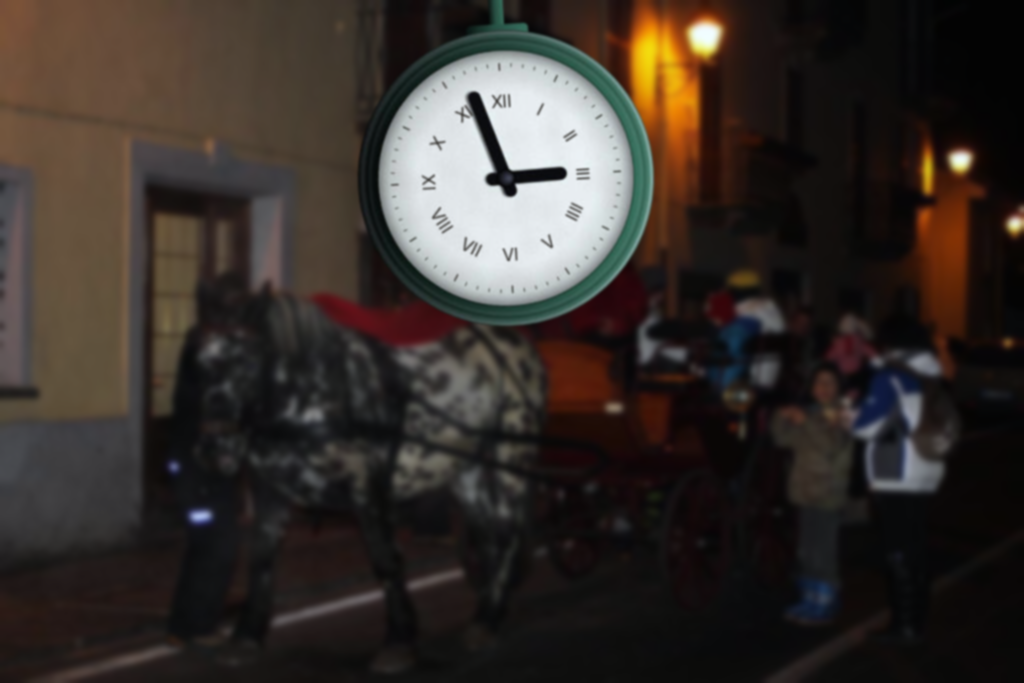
2:57
